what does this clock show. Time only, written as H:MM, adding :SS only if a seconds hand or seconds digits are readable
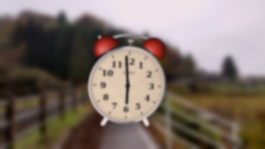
5:59
